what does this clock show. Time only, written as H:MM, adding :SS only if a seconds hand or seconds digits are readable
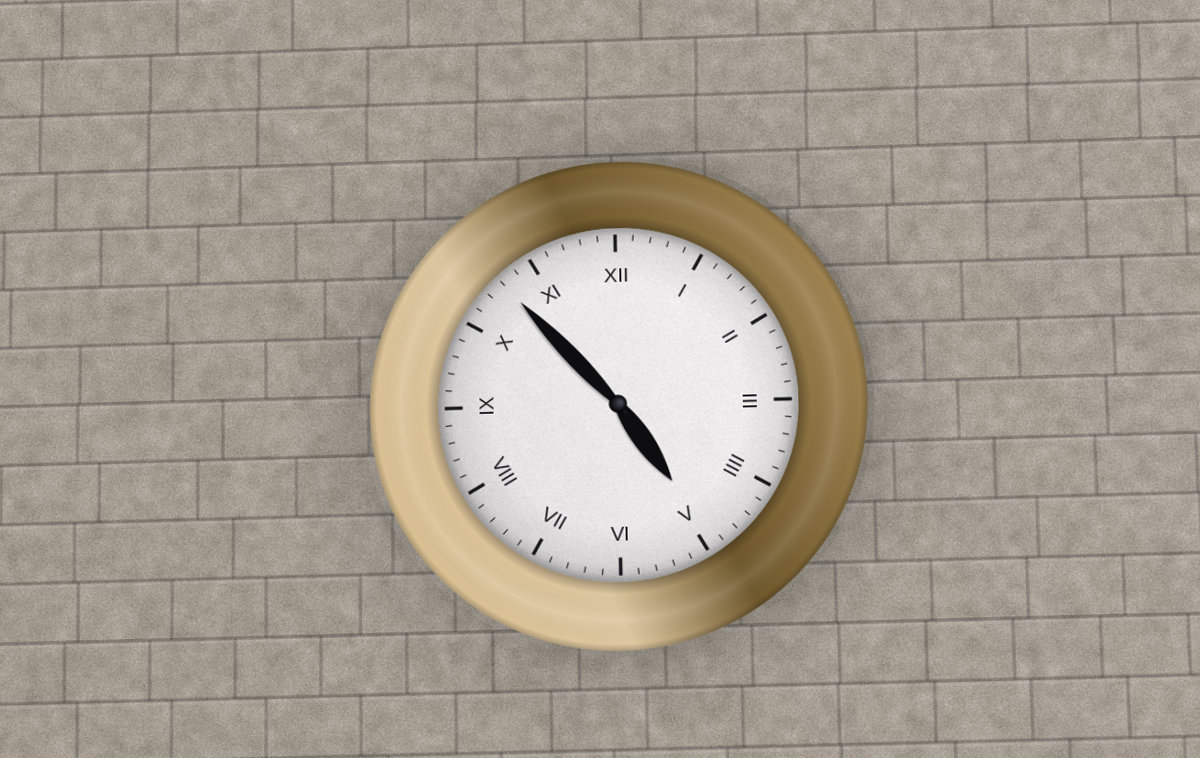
4:53
